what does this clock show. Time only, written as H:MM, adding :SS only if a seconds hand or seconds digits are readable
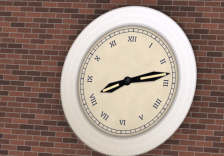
8:13
